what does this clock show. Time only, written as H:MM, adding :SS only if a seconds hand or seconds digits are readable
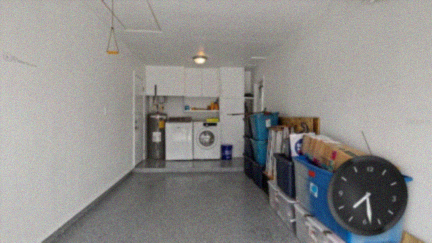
7:28
